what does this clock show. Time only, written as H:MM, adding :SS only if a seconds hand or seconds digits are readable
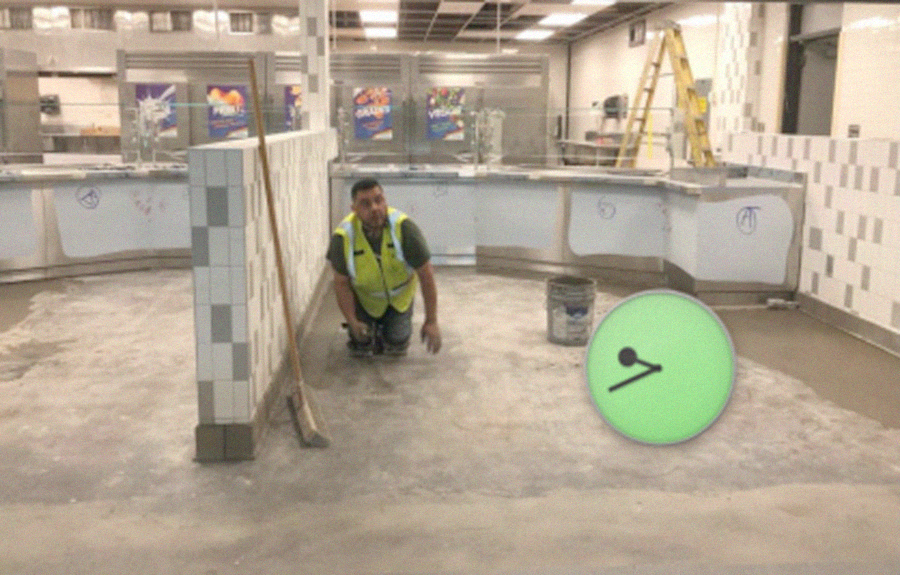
9:41
